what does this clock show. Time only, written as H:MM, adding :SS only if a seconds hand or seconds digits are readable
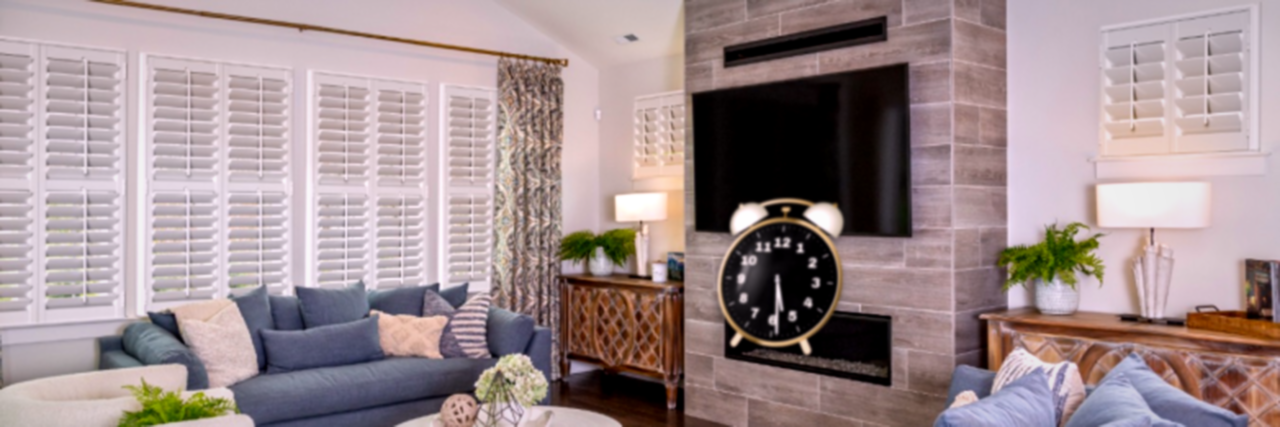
5:29
